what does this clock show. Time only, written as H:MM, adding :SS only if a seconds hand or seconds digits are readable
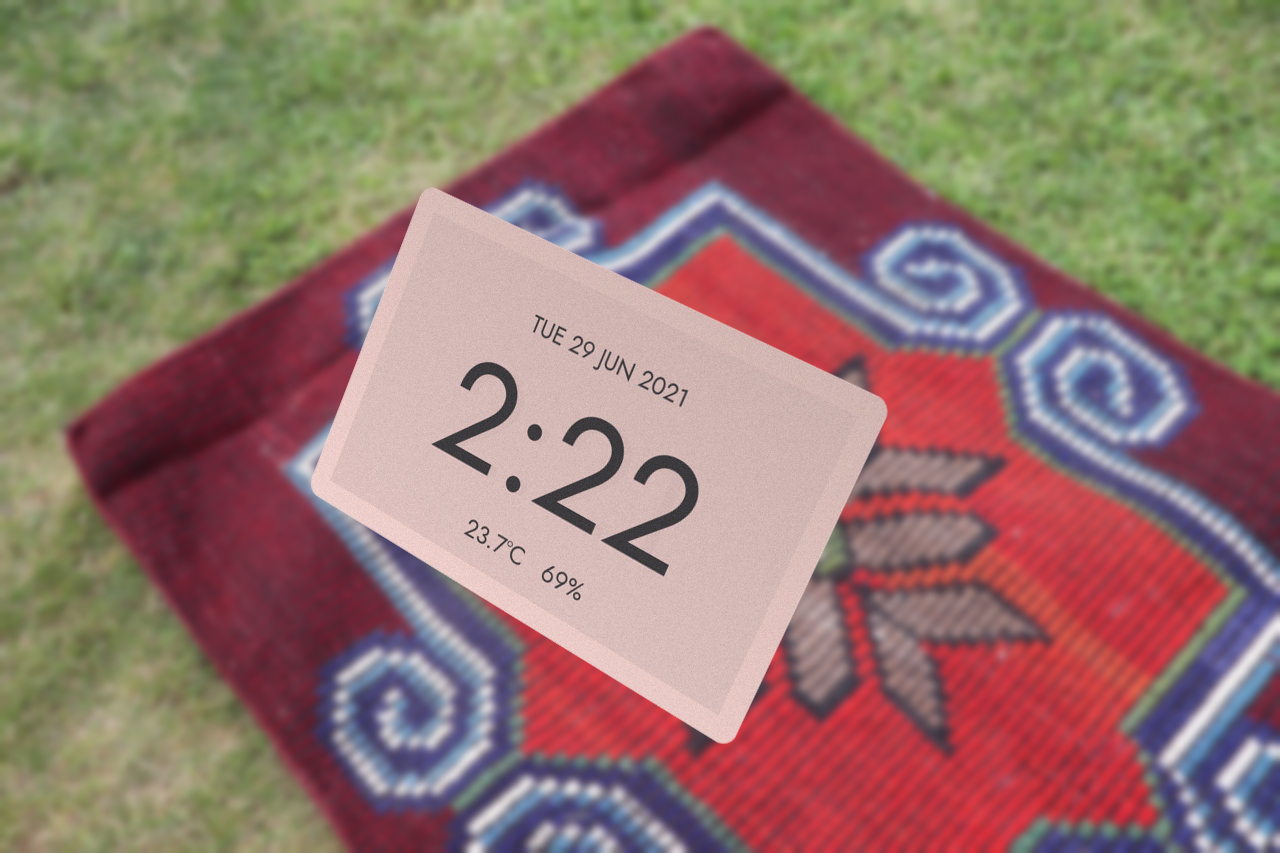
2:22
